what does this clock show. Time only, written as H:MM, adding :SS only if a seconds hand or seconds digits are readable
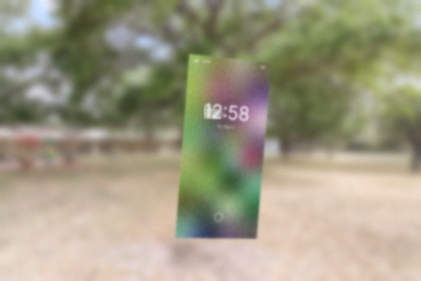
12:58
